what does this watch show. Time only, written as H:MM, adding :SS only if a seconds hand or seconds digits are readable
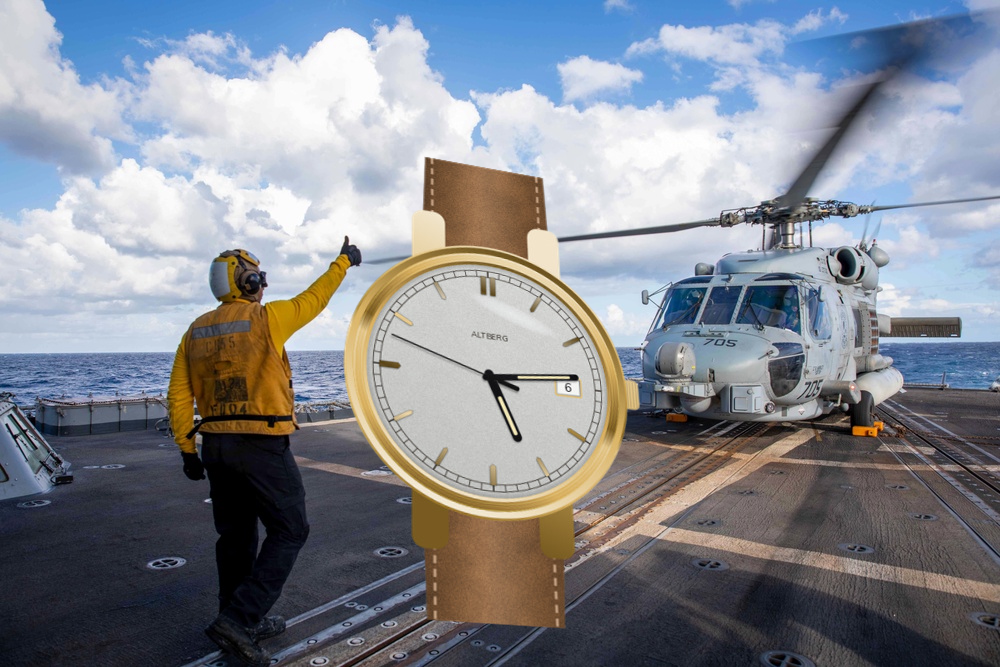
5:13:48
